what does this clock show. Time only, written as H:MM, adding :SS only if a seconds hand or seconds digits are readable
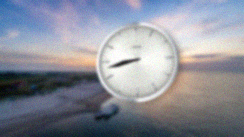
8:43
